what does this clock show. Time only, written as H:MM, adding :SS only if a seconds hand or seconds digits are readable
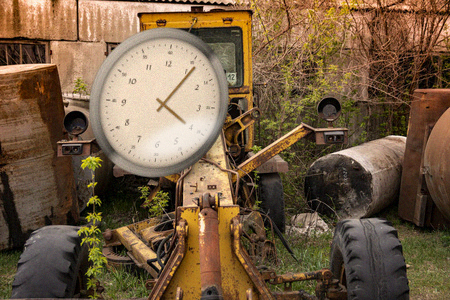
4:06
